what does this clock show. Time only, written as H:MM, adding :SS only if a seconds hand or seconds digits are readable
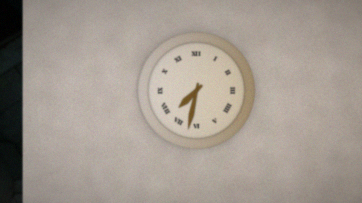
7:32
